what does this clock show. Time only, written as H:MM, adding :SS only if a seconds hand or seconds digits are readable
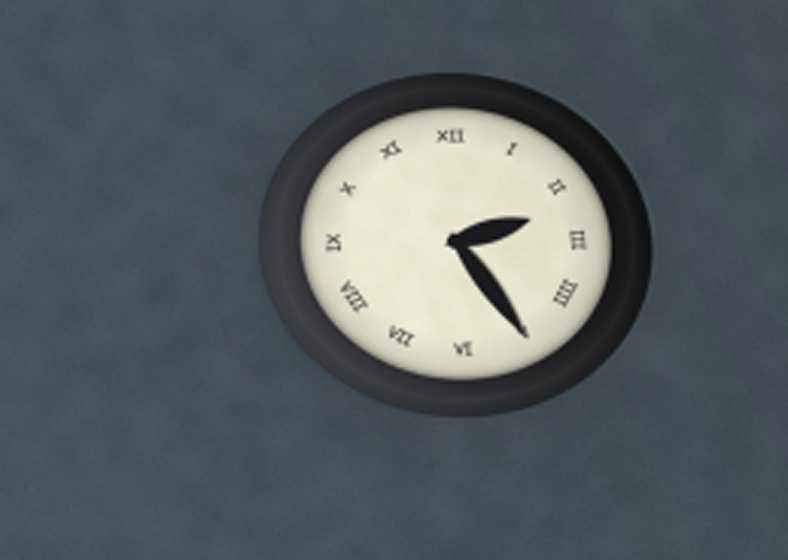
2:25
